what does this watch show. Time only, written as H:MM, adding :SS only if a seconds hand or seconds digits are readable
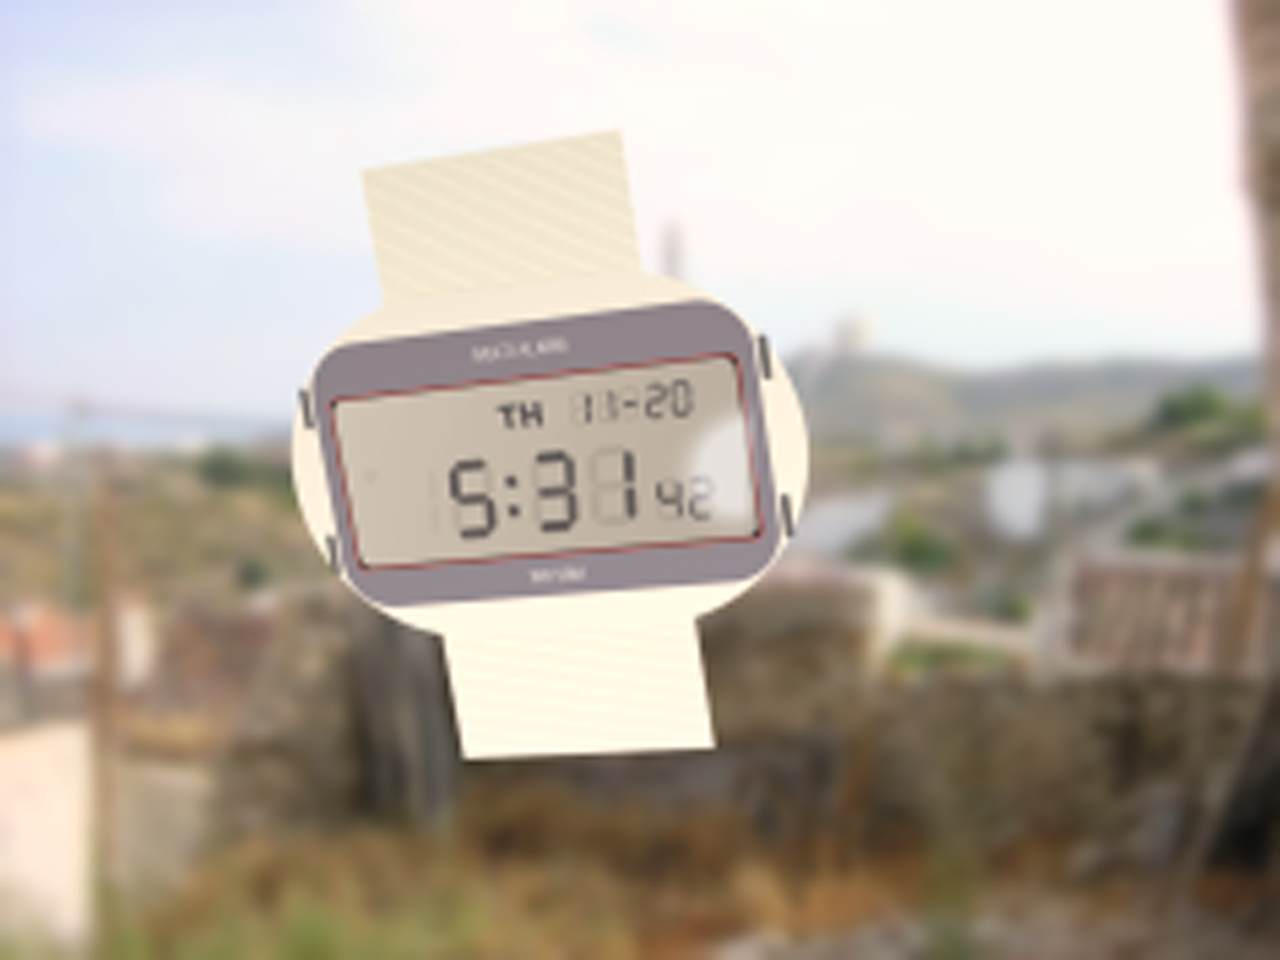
5:31:42
